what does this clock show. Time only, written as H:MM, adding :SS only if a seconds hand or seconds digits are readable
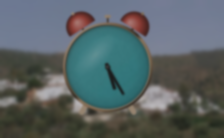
5:25
